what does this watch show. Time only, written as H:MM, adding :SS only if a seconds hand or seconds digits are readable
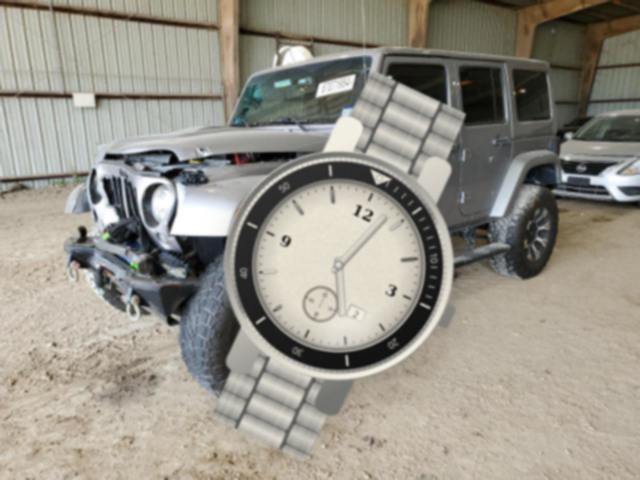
5:03
